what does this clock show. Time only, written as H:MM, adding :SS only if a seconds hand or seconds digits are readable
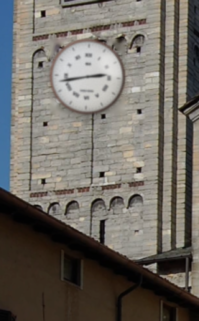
2:43
